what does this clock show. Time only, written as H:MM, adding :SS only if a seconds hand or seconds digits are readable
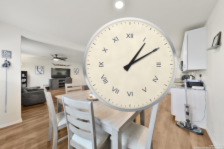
1:10
